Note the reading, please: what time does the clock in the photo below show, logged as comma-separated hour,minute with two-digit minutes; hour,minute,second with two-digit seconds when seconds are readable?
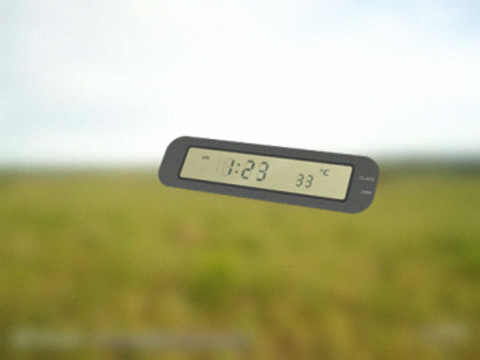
1,23
